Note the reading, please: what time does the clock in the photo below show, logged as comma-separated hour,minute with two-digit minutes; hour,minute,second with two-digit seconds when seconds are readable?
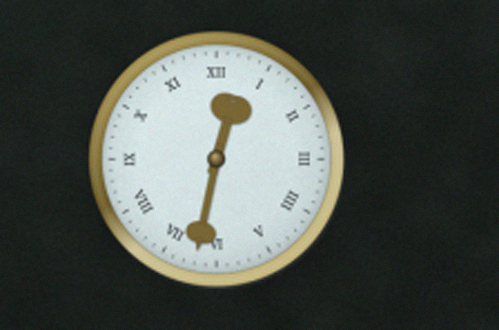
12,32
